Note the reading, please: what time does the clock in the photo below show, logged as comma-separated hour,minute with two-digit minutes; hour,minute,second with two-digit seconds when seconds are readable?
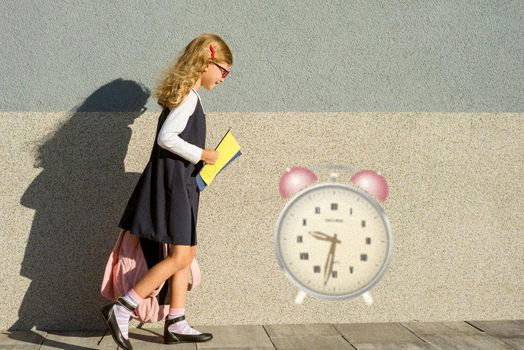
9,32
